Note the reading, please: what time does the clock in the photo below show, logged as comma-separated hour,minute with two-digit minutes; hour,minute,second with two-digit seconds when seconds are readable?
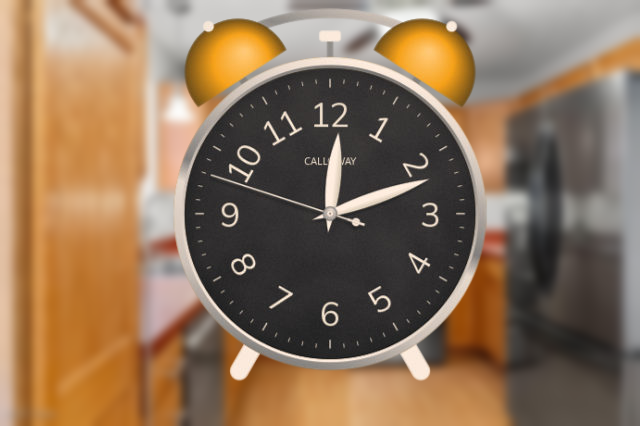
12,11,48
